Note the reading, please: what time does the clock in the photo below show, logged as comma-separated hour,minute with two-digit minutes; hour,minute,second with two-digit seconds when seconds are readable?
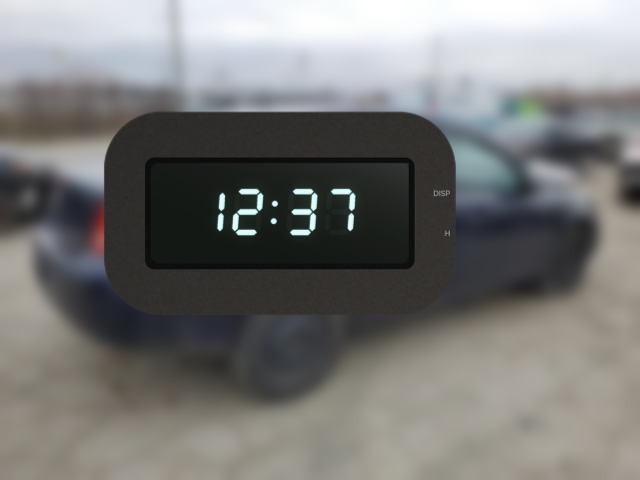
12,37
